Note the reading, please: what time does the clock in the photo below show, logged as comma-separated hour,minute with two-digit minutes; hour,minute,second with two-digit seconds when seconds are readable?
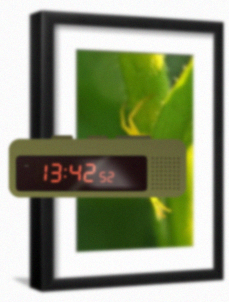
13,42
